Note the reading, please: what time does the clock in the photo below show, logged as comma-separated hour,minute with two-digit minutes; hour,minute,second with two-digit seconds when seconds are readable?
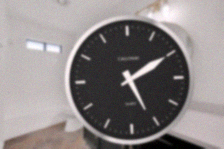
5,10
